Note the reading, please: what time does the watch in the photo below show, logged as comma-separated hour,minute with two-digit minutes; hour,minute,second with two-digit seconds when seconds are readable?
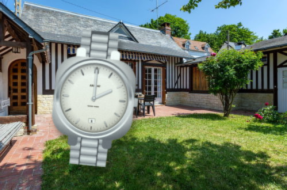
2,00
